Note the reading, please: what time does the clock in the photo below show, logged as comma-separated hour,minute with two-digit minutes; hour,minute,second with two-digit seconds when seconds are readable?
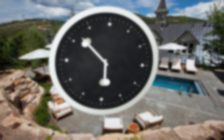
5,52
